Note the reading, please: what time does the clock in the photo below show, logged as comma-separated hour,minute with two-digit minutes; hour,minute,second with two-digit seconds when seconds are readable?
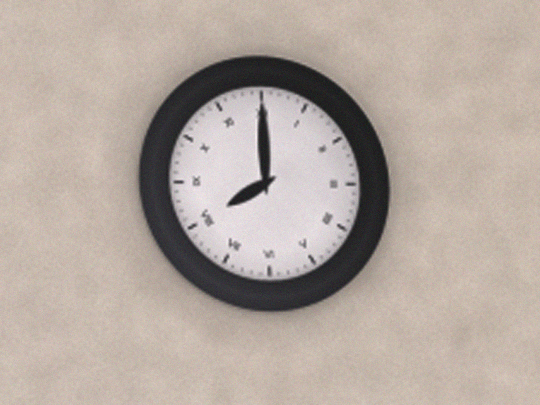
8,00
